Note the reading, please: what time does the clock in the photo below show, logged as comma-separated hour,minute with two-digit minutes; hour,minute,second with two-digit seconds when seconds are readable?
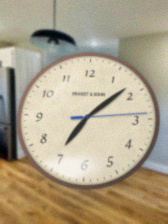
7,08,14
